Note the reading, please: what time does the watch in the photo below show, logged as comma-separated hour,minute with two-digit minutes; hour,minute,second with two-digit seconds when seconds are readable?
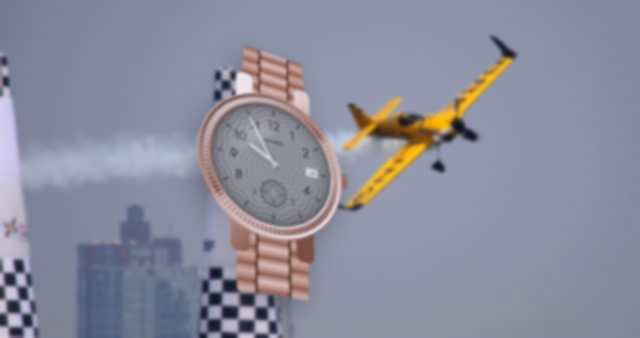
9,55
